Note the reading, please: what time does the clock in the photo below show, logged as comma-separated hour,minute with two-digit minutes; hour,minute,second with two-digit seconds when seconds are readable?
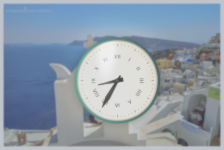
8,35
